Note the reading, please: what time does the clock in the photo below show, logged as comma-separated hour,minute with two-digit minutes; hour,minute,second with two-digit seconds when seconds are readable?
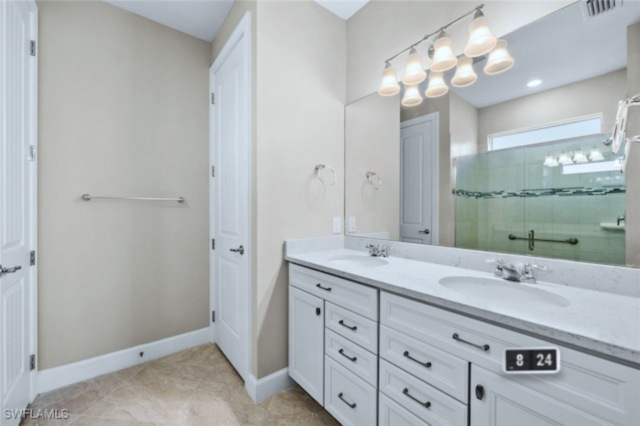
8,24
